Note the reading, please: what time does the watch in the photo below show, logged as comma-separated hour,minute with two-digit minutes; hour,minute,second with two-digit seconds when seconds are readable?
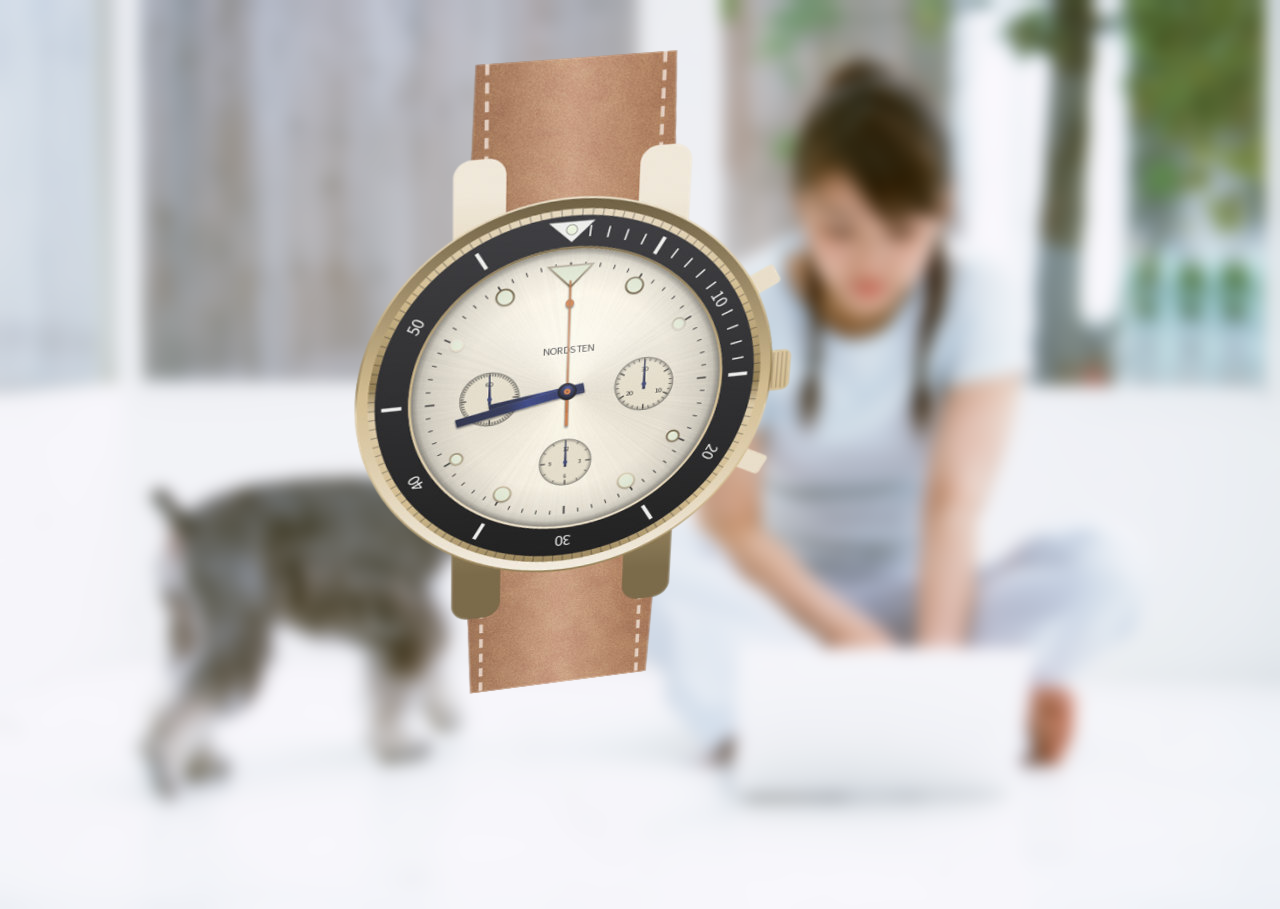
8,43
